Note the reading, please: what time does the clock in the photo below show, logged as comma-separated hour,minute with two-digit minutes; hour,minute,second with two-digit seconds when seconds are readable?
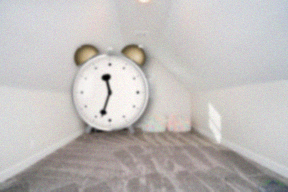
11,33
